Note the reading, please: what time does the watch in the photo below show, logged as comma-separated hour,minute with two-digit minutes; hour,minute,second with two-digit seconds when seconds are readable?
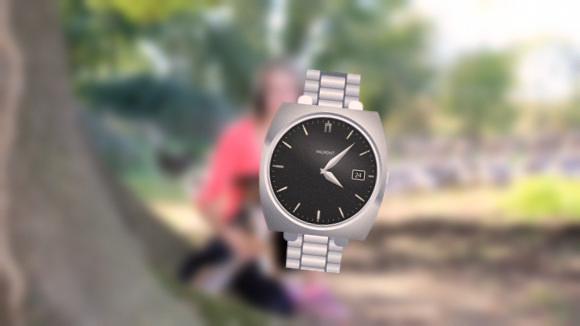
4,07
